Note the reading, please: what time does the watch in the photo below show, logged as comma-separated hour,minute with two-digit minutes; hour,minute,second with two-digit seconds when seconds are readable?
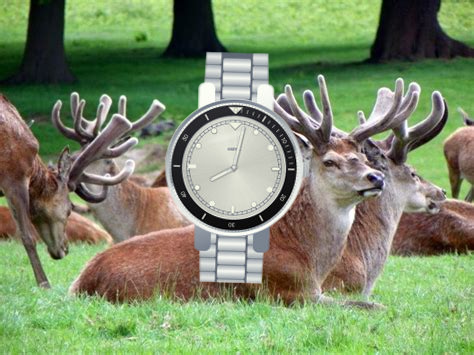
8,02
